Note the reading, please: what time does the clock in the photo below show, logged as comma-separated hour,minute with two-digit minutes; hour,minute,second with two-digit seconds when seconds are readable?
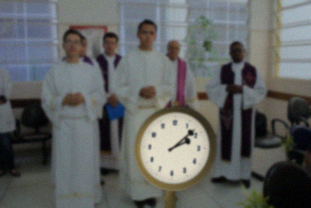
2,08
